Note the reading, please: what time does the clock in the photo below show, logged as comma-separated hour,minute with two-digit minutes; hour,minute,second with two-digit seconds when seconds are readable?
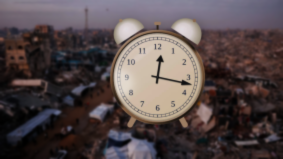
12,17
